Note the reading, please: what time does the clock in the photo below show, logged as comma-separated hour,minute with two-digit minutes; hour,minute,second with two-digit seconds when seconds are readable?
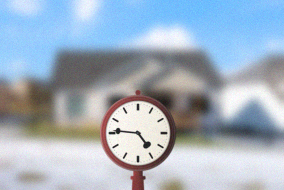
4,46
